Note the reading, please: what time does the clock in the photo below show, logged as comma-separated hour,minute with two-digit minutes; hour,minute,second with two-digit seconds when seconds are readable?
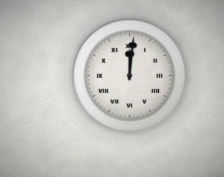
12,01
